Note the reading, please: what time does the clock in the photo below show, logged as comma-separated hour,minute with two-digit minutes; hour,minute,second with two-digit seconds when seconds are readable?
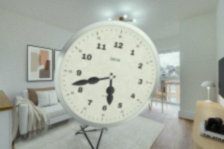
5,42
